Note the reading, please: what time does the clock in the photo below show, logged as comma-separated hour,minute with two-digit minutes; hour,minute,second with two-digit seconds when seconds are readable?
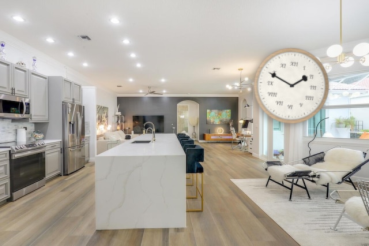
1,49
